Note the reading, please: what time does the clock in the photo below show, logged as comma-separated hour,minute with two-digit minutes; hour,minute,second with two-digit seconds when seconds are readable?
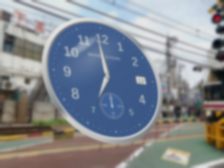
6,59
